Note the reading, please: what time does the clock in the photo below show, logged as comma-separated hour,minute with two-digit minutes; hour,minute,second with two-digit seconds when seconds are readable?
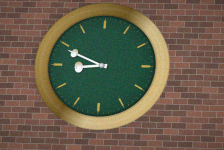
8,49
